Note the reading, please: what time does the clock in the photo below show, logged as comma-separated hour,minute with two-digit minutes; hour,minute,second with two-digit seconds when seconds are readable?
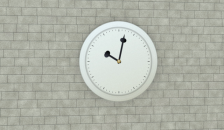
10,02
